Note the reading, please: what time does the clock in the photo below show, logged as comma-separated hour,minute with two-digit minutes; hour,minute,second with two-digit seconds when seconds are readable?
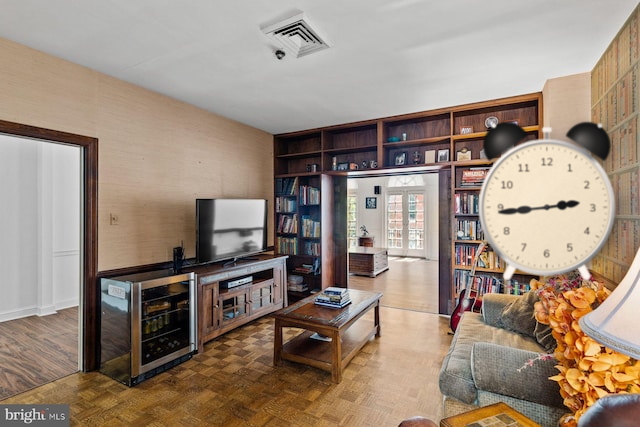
2,44
